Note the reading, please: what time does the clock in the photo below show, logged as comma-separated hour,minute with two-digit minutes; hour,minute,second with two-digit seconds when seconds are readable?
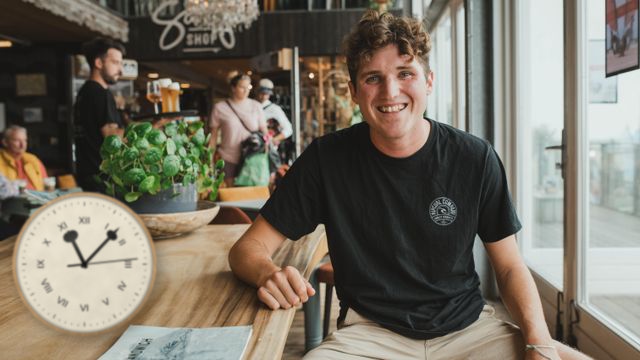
11,07,14
